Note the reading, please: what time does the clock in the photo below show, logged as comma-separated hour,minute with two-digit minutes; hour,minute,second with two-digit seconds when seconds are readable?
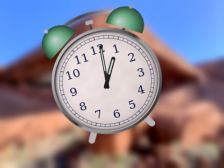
1,01
